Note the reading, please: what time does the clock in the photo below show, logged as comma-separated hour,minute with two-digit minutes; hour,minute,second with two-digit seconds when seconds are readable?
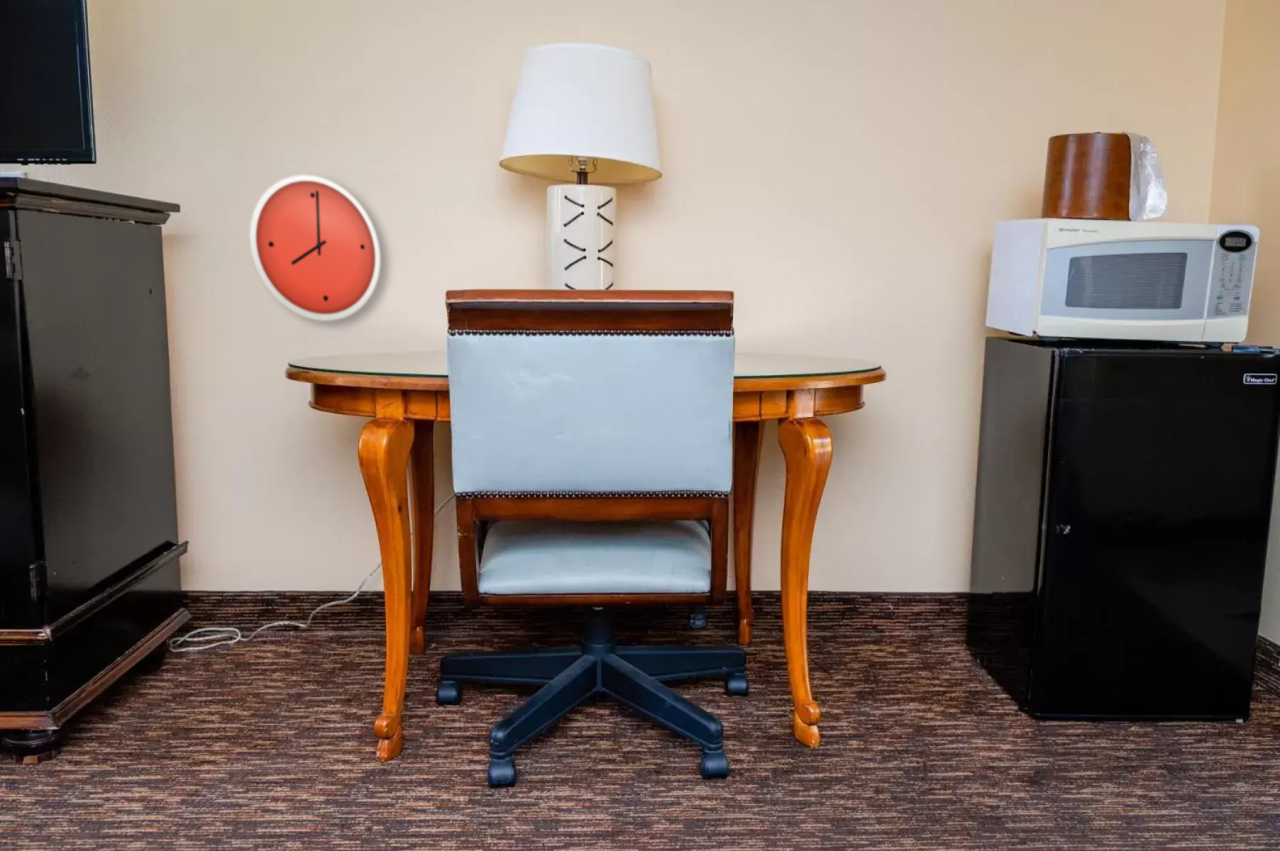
8,01
